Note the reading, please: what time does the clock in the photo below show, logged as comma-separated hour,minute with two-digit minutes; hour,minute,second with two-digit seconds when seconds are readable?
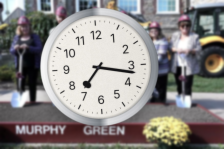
7,17
